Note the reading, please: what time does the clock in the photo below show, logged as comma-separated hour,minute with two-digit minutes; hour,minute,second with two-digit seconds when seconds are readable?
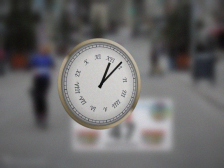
12,04
